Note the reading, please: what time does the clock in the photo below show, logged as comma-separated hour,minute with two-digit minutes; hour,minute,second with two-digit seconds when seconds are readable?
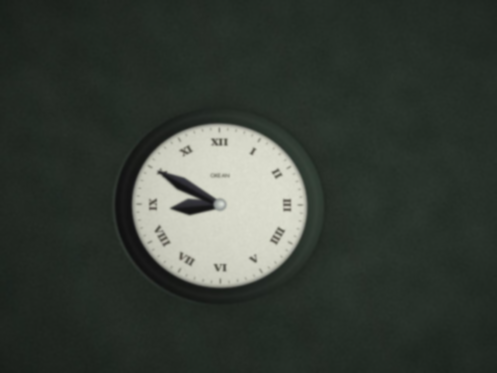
8,50
